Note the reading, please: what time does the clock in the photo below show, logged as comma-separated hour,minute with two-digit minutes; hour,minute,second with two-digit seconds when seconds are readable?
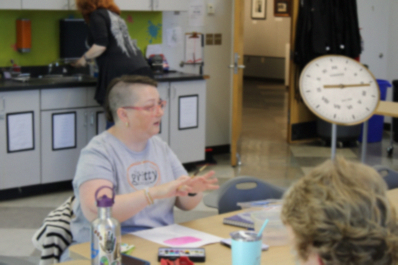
9,16
